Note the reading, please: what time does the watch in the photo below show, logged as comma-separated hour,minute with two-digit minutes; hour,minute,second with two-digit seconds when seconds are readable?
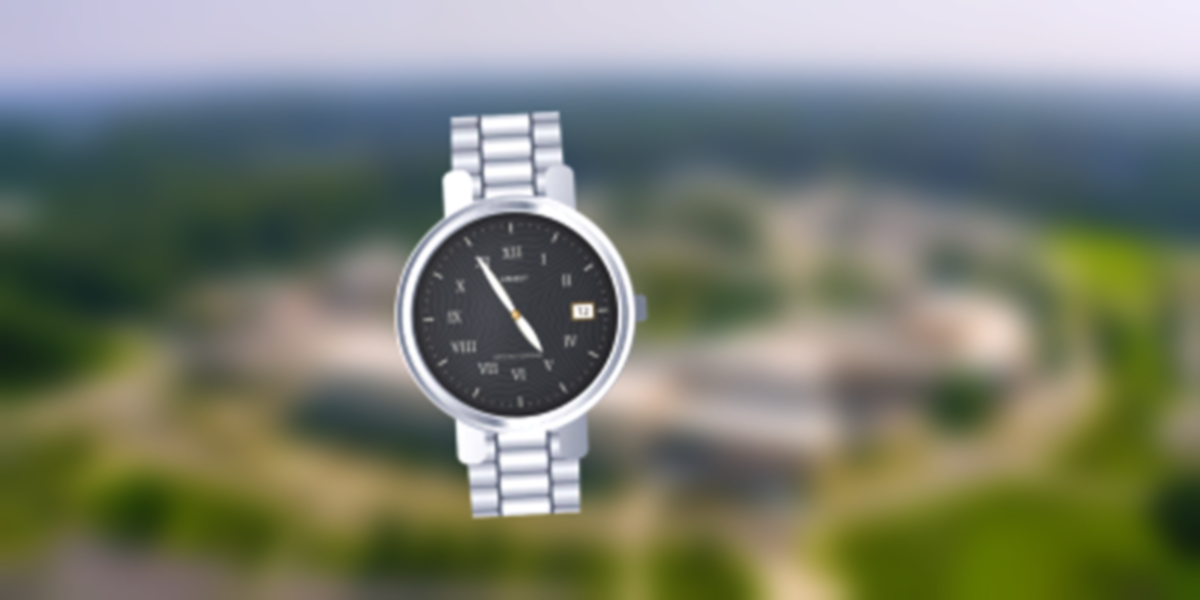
4,55
